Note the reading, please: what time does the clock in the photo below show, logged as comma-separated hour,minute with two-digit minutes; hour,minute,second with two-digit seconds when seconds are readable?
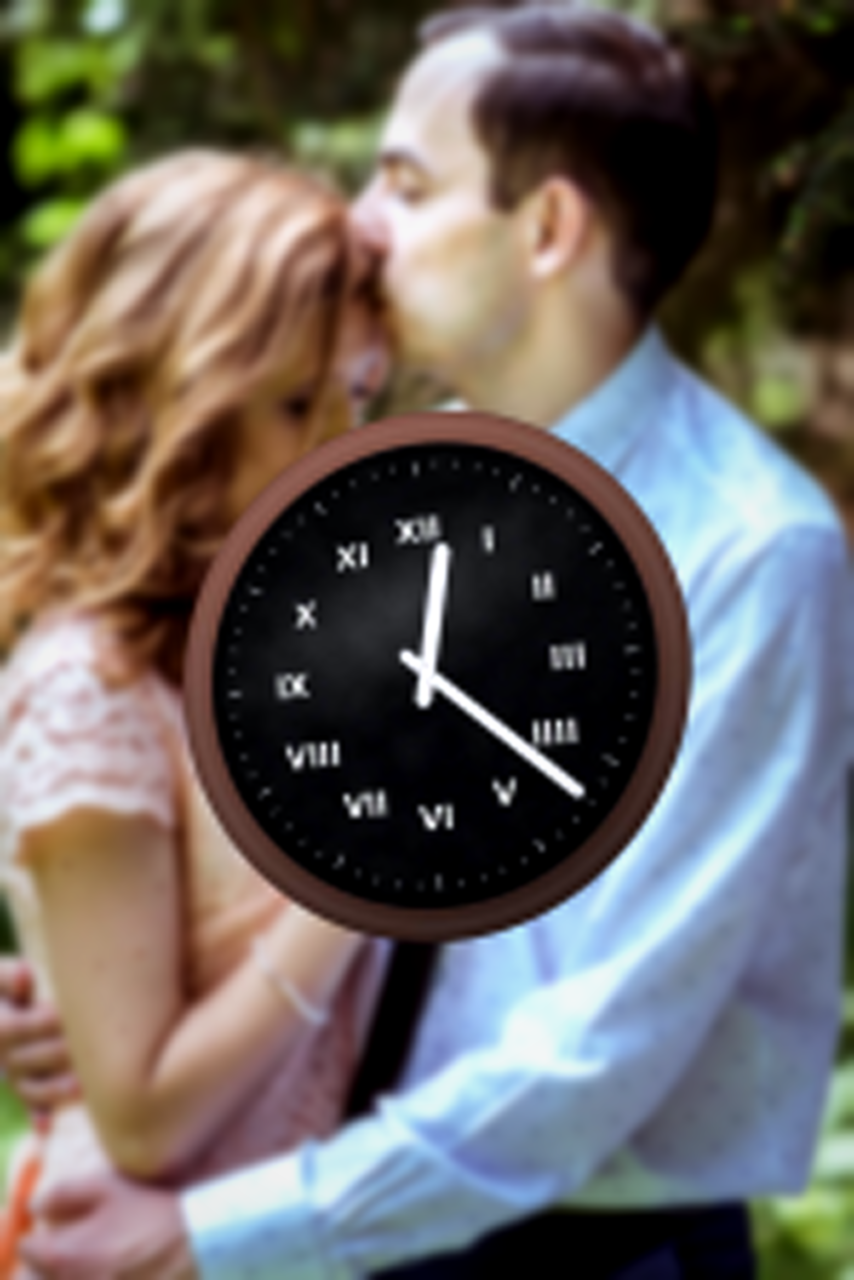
12,22
